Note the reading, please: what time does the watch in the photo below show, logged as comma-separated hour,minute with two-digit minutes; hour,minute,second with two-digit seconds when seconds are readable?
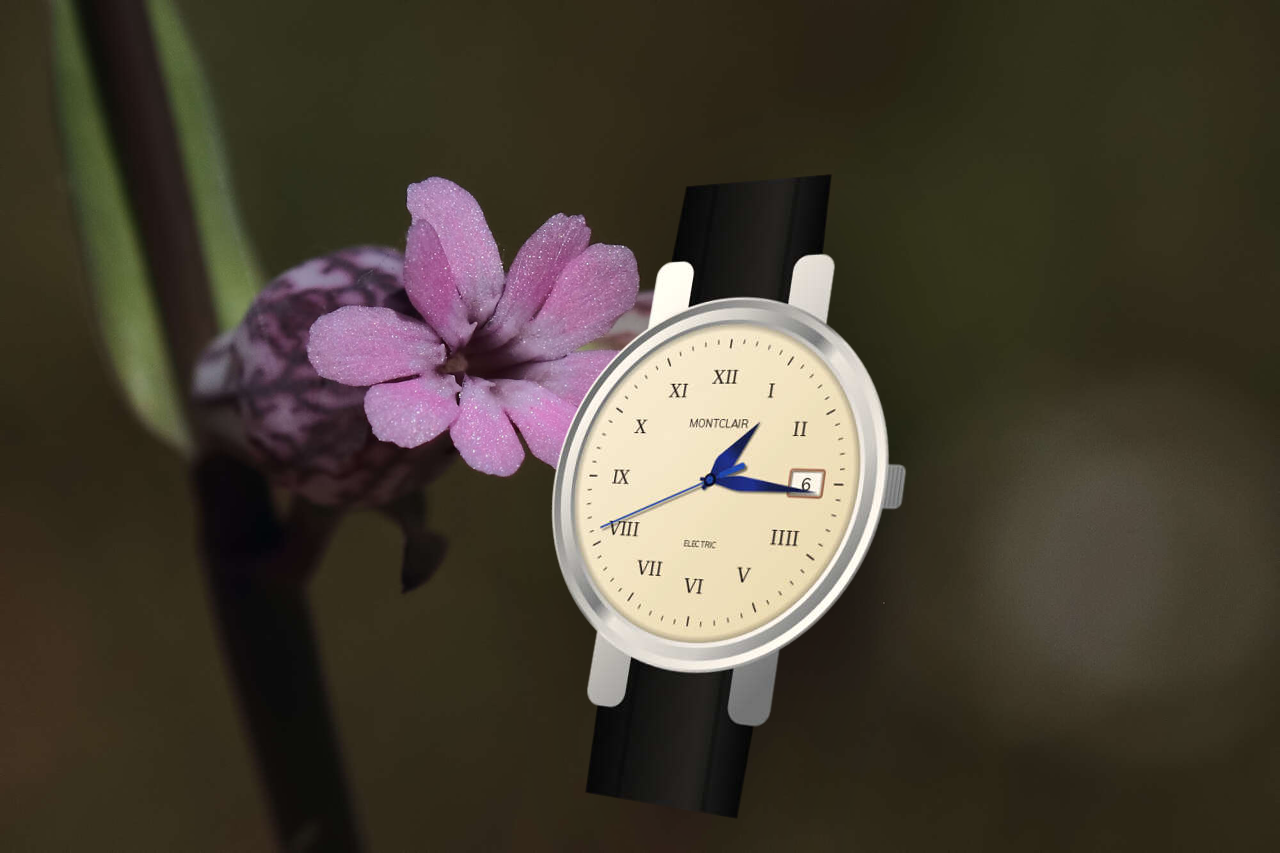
1,15,41
